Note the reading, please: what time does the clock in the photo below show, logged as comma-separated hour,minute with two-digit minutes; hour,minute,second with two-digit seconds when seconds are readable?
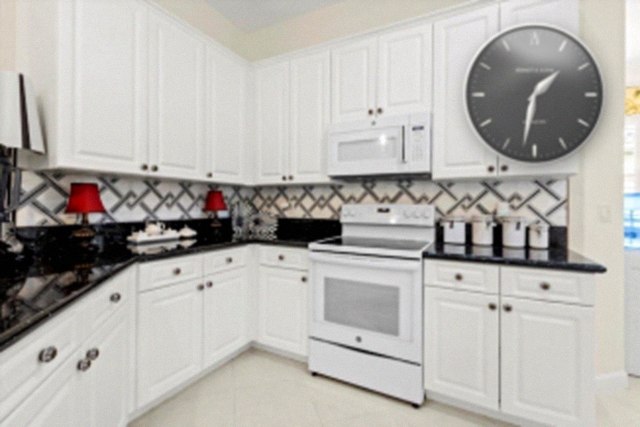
1,32
